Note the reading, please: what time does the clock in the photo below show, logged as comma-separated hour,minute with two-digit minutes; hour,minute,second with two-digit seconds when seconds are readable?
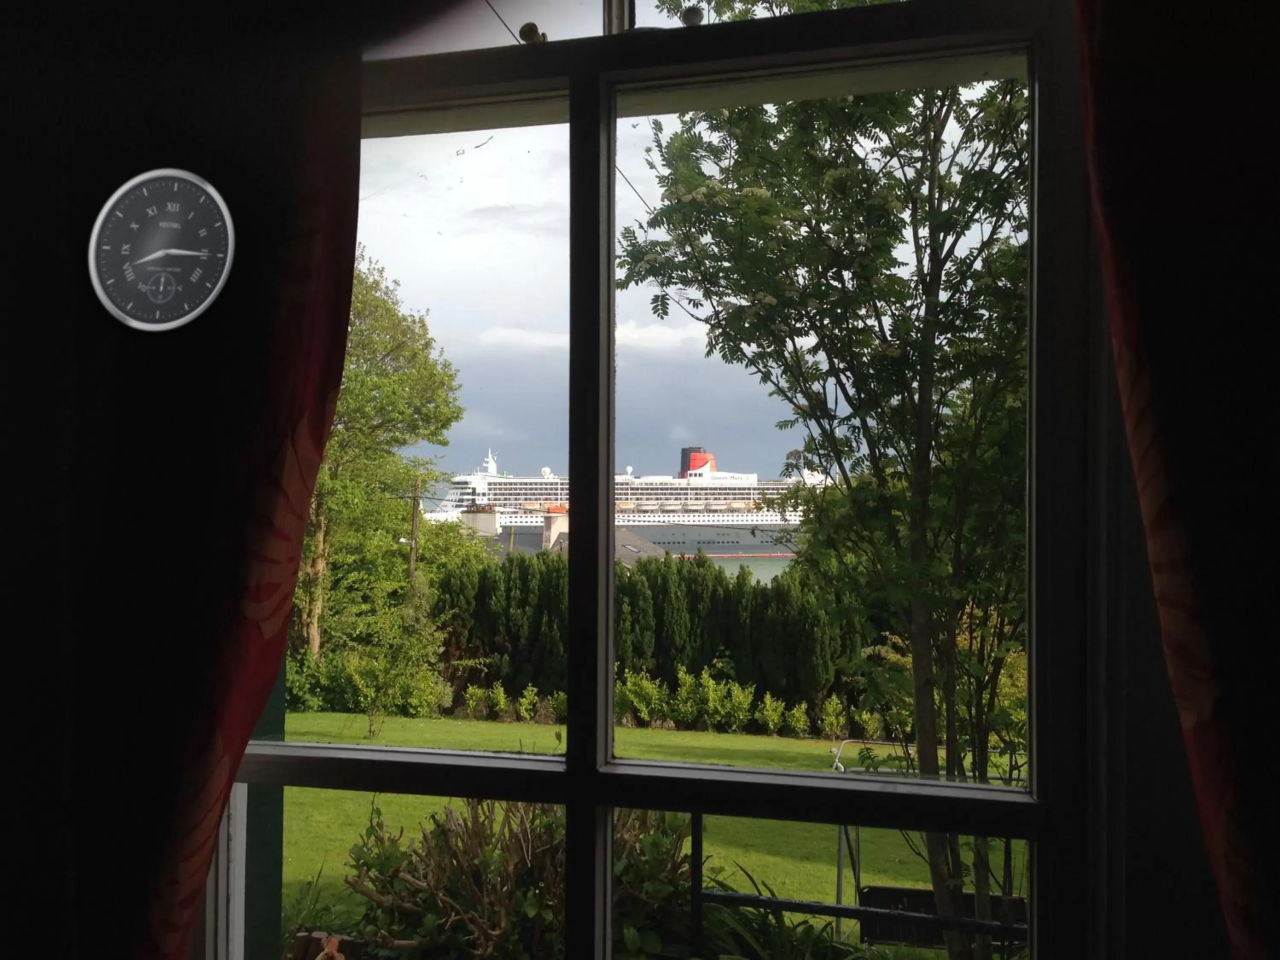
8,15
